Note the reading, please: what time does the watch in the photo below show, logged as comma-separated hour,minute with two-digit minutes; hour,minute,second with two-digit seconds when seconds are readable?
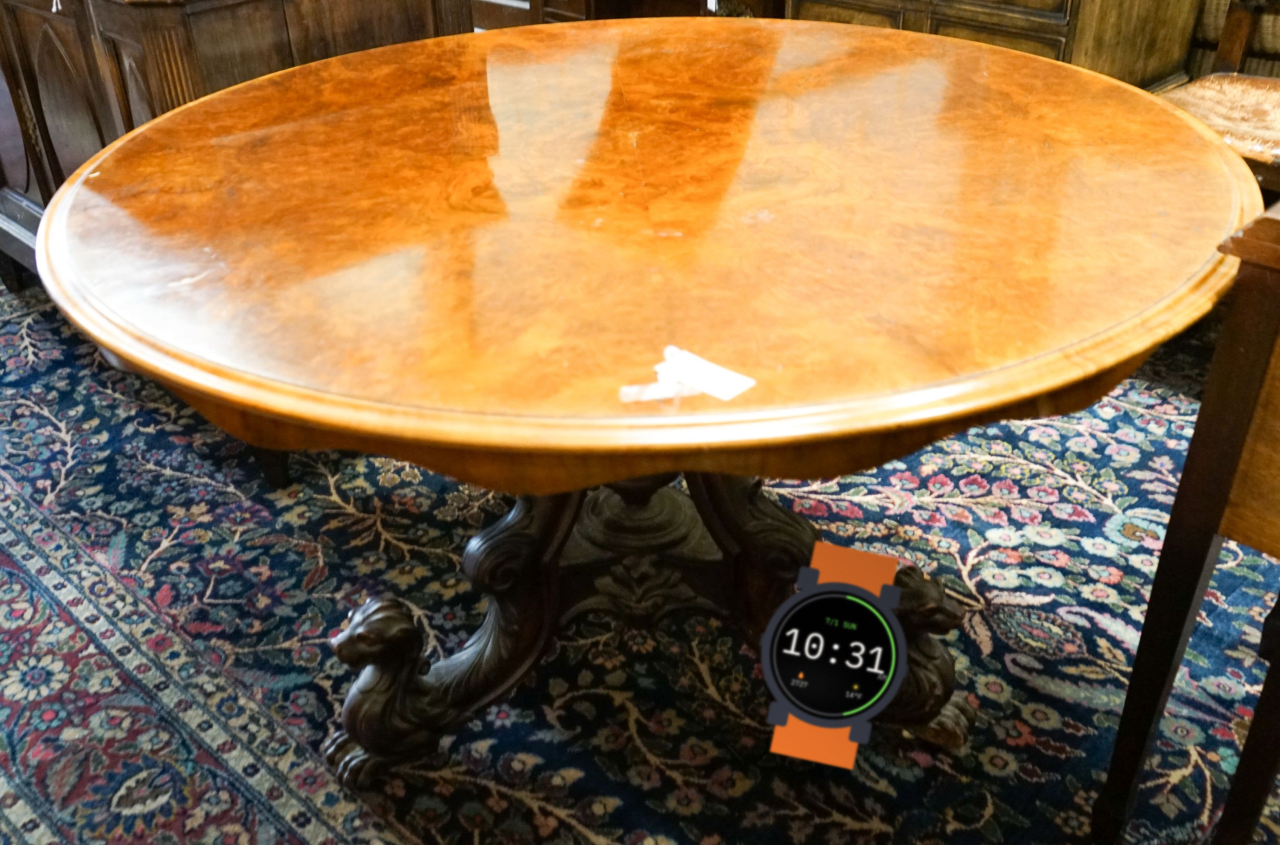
10,31
